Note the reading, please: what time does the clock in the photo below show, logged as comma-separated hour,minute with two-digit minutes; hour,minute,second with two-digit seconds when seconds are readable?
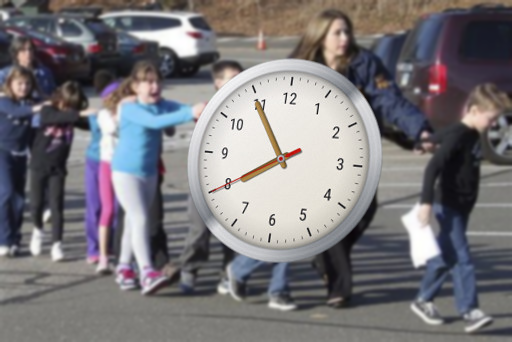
7,54,40
